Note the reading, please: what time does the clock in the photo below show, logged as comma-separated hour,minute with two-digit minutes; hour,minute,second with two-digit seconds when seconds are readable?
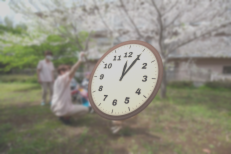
12,05
